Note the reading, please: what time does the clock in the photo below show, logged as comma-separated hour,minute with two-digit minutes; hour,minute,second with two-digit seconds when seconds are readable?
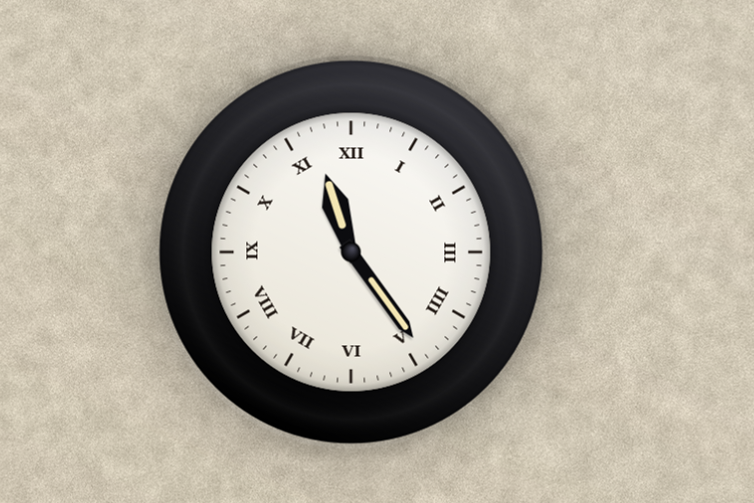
11,24
